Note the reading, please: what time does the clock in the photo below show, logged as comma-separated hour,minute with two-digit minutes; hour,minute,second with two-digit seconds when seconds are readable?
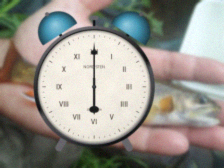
6,00
